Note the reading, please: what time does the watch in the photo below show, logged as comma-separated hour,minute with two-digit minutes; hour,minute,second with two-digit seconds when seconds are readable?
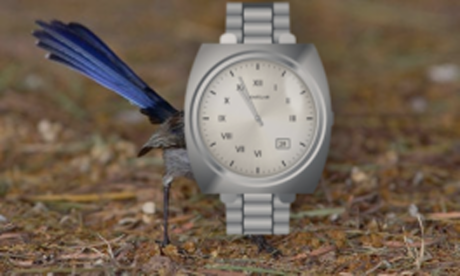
10,56
